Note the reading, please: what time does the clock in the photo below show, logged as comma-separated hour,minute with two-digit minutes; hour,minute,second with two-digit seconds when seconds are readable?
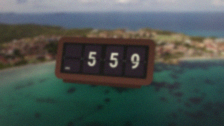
5,59
